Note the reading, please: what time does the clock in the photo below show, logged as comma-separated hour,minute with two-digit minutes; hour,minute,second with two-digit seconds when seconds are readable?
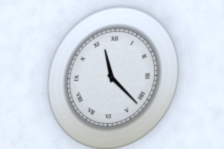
11,22
